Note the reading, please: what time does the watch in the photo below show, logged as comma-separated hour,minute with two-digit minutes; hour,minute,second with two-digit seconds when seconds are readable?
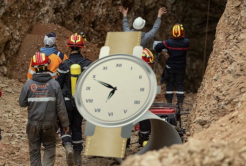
6,49
